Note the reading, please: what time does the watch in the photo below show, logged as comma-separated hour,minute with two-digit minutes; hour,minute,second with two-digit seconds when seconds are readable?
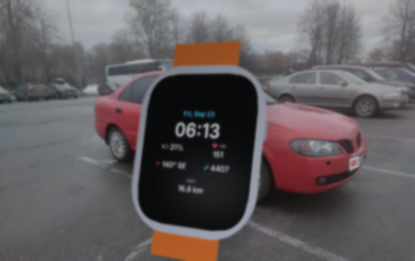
6,13
